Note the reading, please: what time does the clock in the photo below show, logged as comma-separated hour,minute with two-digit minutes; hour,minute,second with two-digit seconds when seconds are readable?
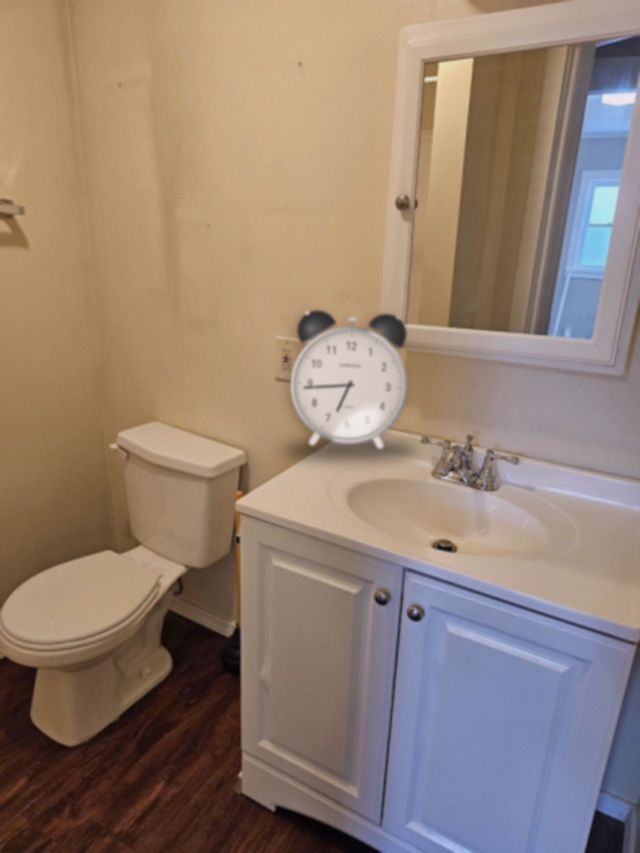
6,44
